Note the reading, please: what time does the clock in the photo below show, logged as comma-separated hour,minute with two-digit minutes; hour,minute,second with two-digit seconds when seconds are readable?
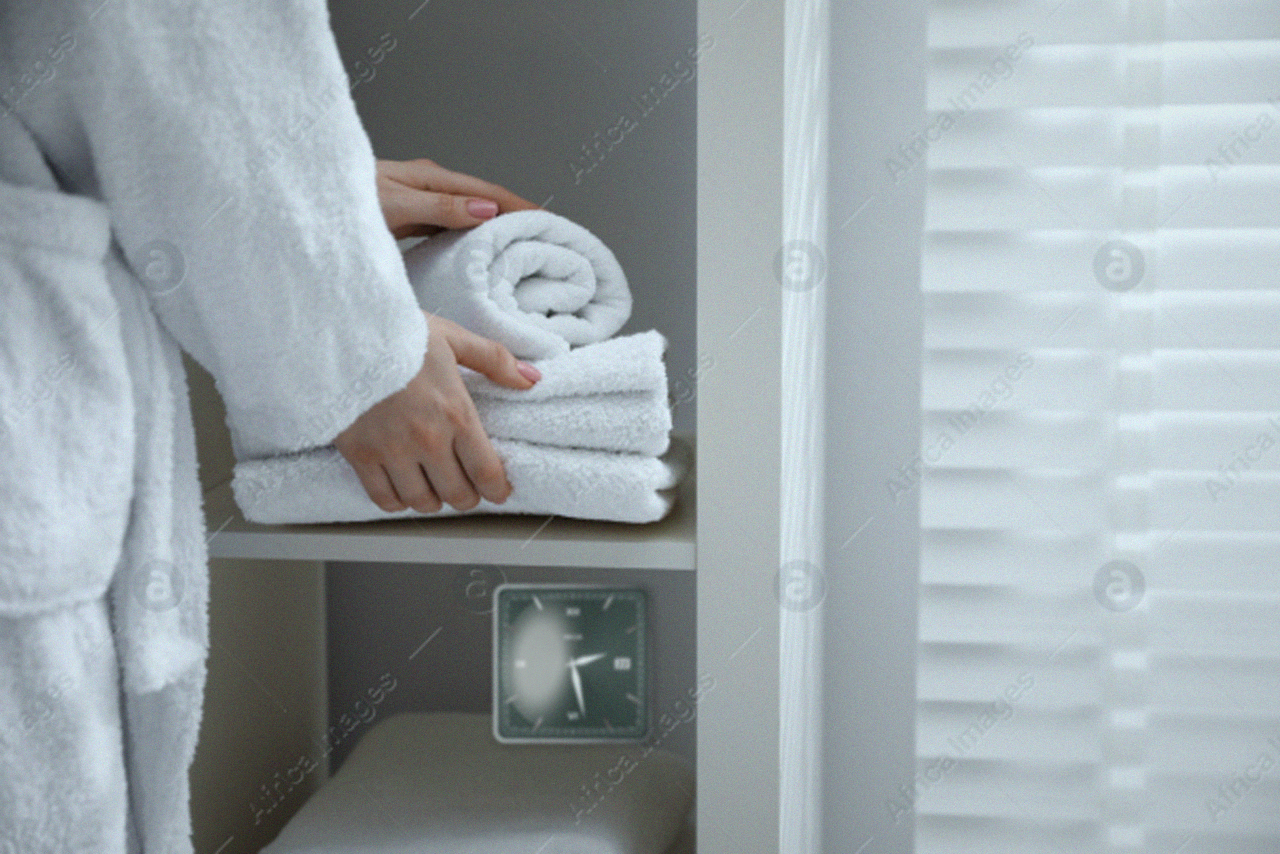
2,28
